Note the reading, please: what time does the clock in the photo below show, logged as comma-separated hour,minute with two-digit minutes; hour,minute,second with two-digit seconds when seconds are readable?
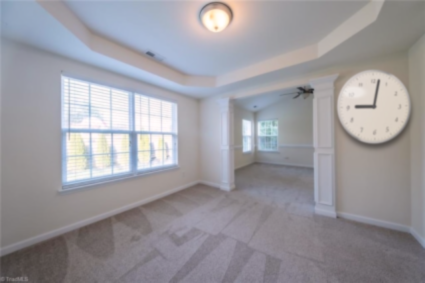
9,02
